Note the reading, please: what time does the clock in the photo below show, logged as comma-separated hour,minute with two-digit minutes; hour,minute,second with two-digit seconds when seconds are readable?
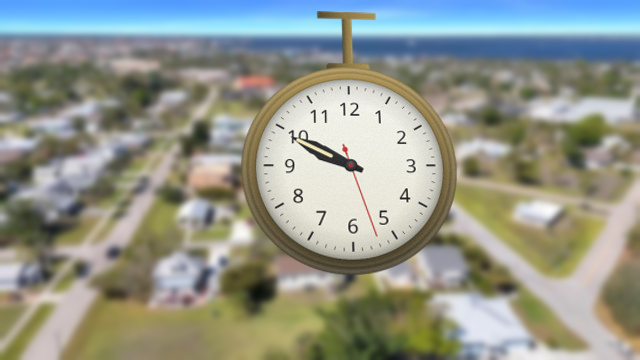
9,49,27
